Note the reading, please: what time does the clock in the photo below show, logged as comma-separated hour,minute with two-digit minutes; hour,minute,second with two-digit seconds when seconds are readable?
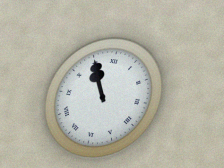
10,55
